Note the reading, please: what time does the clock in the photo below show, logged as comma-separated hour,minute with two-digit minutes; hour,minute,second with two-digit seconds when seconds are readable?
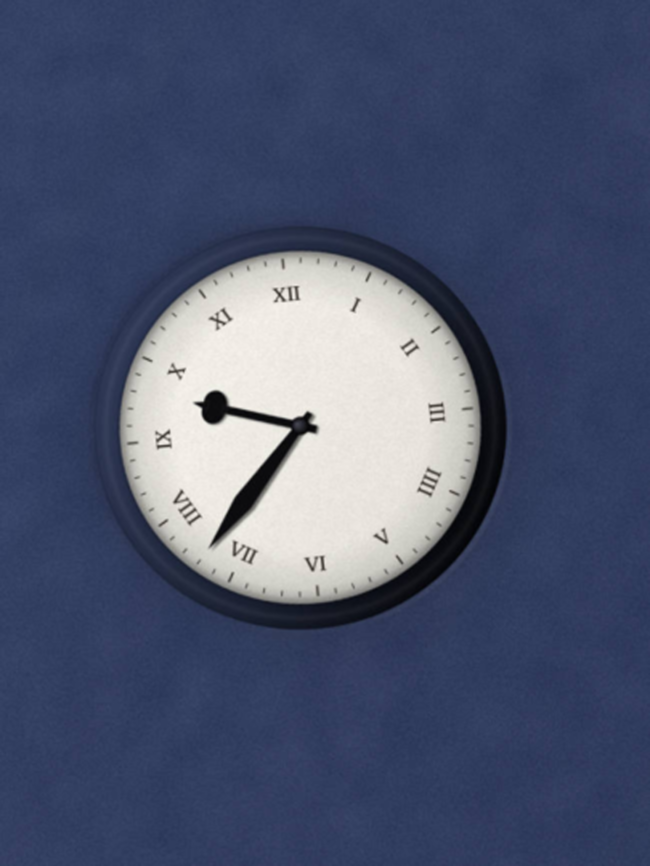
9,37
